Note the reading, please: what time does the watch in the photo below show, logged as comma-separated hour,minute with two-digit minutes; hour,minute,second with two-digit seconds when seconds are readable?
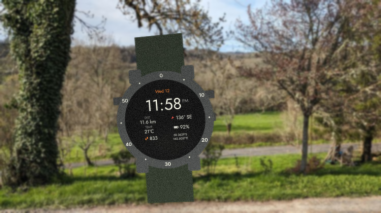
11,58
